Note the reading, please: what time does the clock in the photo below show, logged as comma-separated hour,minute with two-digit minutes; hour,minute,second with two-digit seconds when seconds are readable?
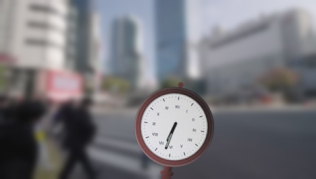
6,32
